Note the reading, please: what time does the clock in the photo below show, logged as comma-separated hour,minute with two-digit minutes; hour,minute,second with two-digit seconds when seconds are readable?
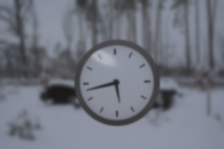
5,43
